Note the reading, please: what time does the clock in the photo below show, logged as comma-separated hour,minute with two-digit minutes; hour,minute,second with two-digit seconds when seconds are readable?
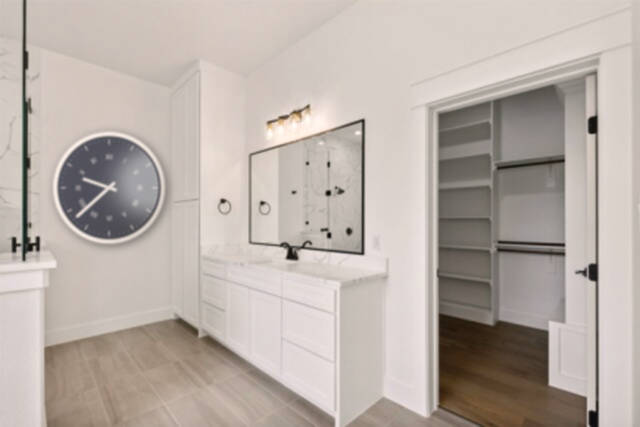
9,38
